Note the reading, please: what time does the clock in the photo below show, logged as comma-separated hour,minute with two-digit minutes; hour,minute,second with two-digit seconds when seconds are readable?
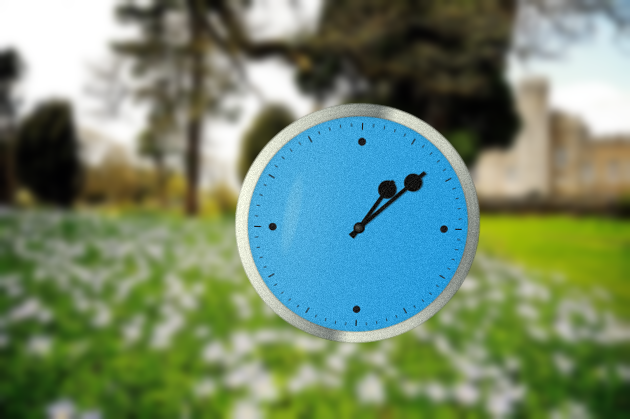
1,08
